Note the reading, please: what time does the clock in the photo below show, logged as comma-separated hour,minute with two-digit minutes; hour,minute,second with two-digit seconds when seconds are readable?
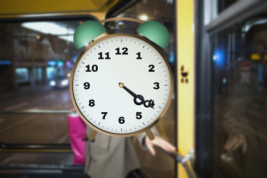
4,21
